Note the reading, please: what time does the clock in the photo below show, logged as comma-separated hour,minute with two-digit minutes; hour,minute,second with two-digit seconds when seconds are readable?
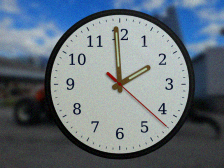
1,59,22
